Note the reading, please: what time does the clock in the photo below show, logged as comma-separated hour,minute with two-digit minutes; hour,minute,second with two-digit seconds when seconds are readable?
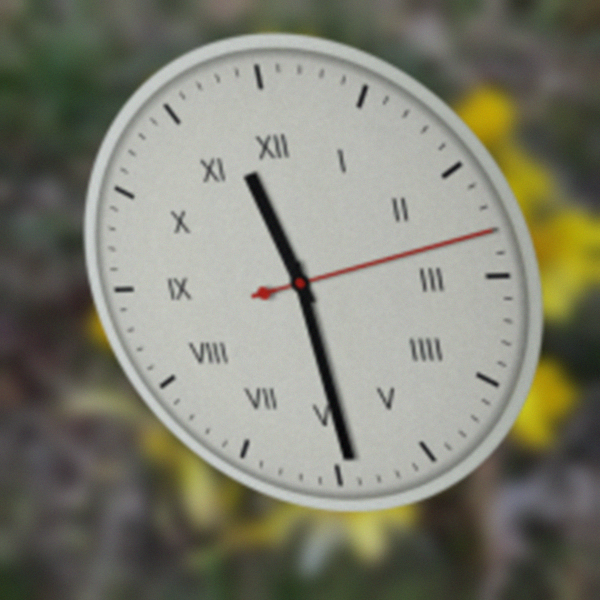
11,29,13
